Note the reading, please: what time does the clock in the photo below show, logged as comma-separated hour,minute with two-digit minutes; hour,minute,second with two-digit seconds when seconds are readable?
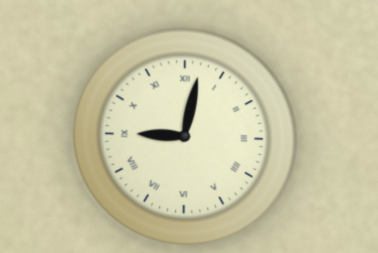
9,02
